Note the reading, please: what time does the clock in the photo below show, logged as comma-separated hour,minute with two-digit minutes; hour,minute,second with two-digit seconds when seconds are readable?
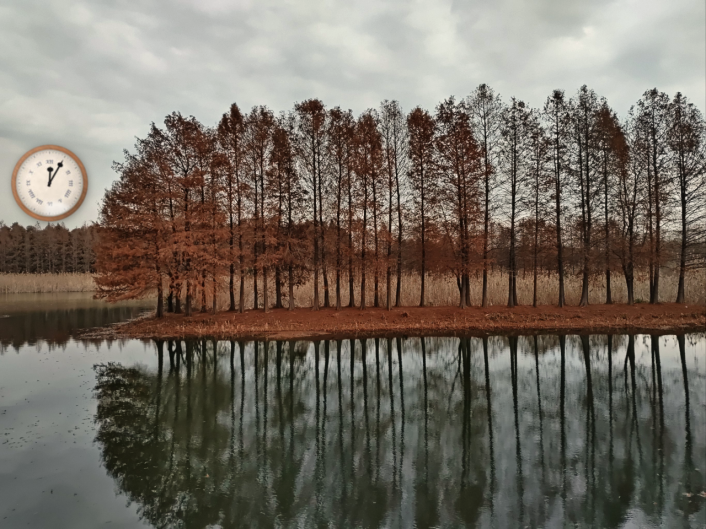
12,05
